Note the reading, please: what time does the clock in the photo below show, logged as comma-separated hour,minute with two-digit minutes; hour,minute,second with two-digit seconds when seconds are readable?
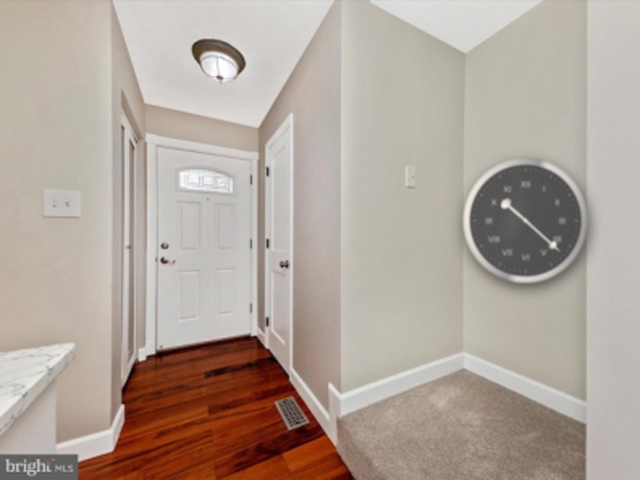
10,22
